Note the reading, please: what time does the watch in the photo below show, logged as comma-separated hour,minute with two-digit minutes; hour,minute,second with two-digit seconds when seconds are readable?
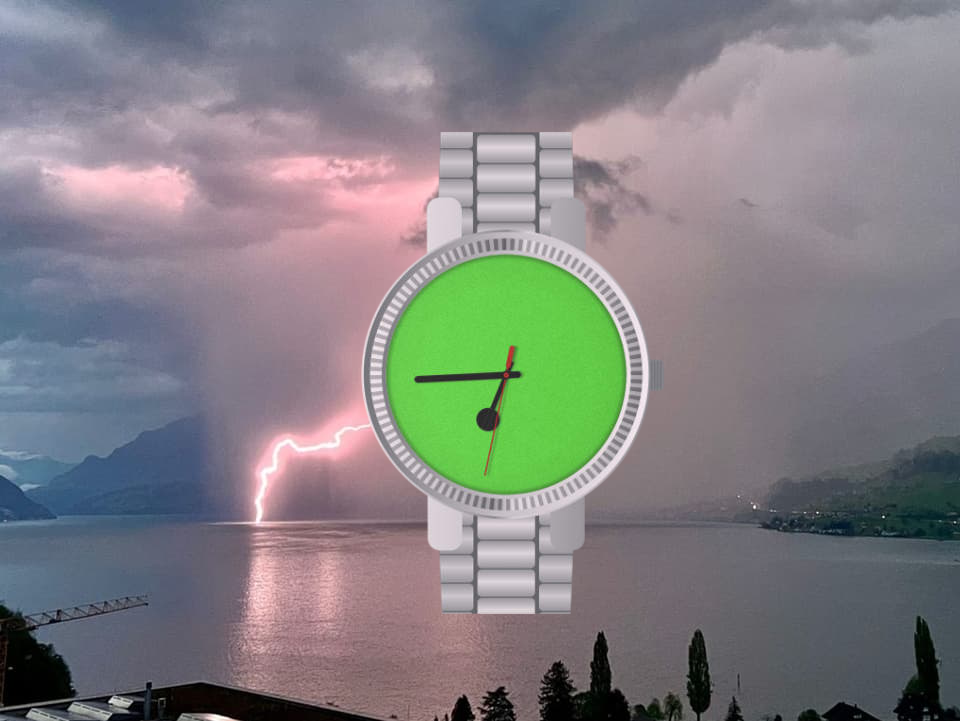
6,44,32
